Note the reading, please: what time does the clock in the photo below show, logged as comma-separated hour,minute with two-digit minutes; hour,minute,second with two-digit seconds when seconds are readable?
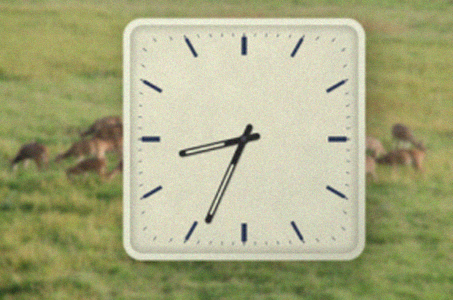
8,34
